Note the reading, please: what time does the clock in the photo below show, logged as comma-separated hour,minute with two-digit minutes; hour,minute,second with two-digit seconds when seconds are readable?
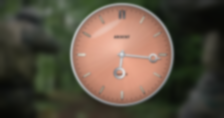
6,16
